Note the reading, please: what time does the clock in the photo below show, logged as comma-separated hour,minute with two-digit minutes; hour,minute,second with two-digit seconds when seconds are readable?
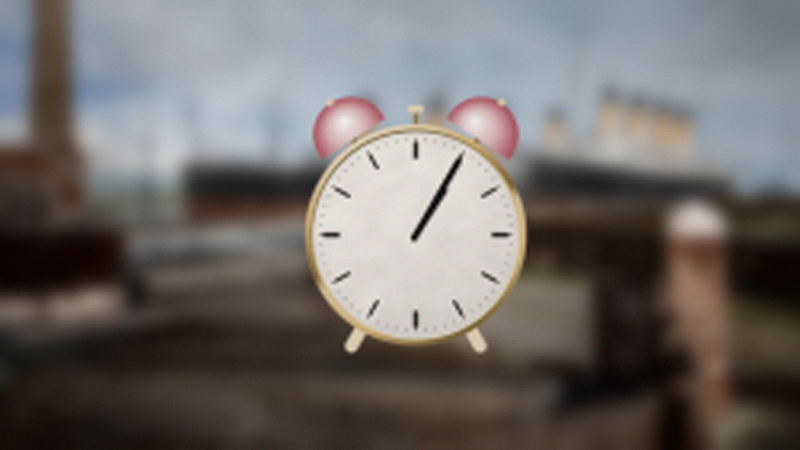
1,05
